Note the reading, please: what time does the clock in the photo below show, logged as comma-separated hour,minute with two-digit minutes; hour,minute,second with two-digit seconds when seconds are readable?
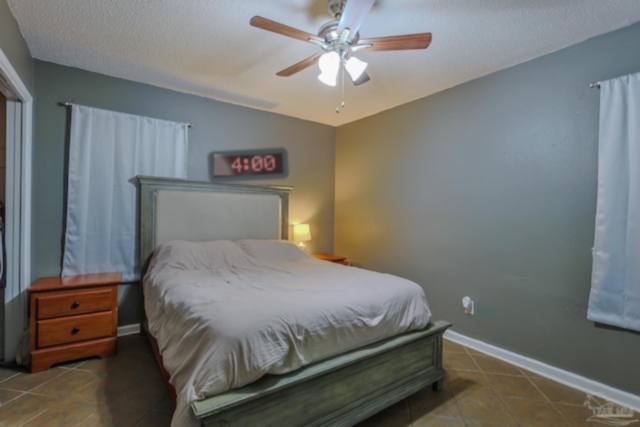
4,00
